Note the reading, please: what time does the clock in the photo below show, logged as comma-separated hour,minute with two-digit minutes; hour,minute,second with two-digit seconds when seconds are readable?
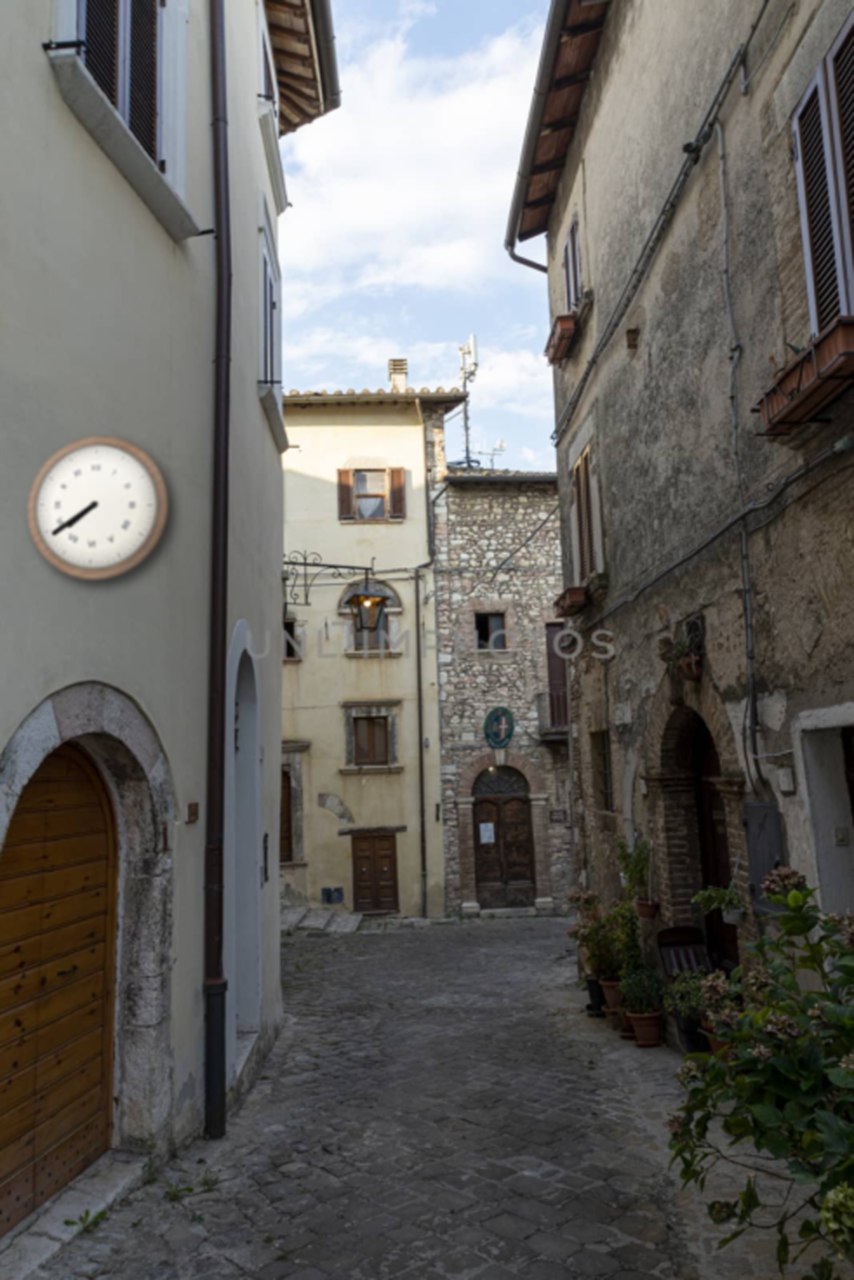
7,39
